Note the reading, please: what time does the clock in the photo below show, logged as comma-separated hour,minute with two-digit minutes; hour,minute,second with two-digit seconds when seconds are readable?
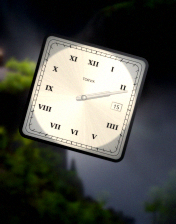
2,11
